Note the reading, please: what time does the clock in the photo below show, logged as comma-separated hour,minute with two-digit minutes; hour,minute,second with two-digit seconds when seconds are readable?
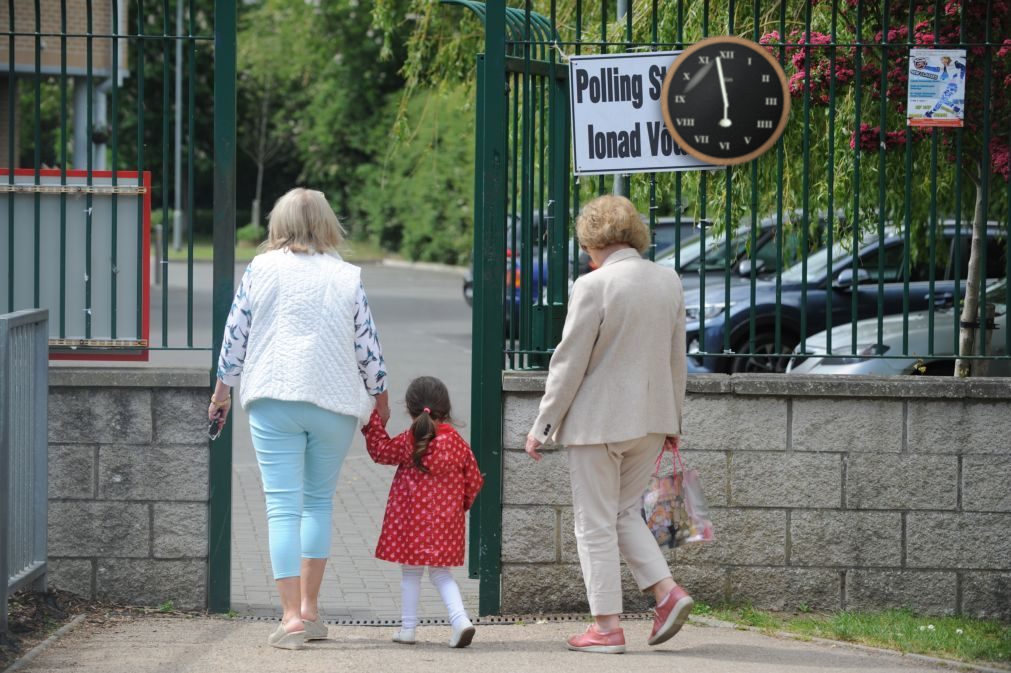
5,58
